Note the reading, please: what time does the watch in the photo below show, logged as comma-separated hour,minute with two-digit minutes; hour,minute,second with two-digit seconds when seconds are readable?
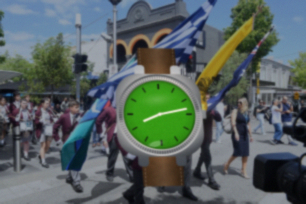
8,13
